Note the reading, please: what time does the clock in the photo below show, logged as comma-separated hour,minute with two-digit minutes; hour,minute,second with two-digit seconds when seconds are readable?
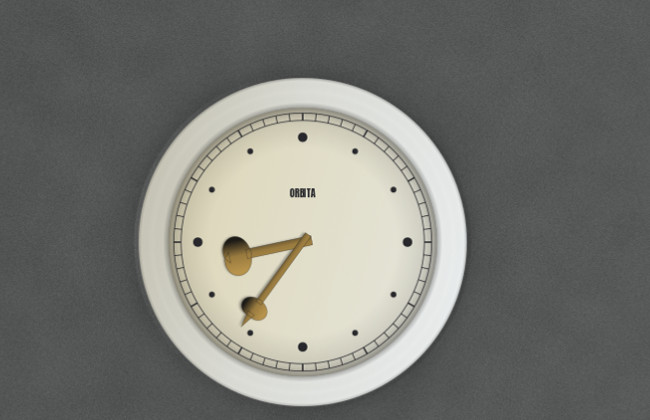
8,36
